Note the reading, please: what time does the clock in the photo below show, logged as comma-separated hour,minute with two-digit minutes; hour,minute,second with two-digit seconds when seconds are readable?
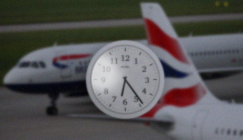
6,24
